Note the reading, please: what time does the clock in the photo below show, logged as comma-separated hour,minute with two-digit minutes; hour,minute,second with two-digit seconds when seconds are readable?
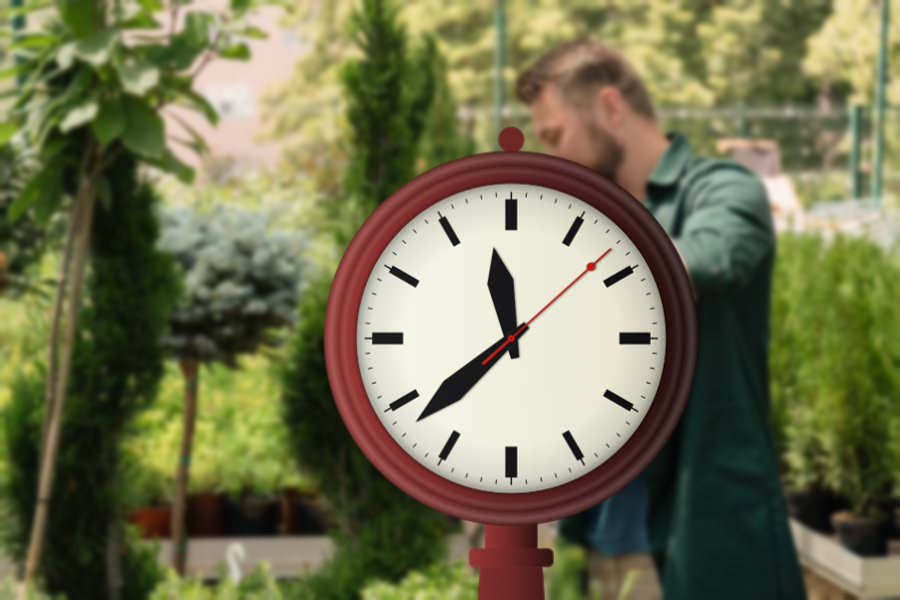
11,38,08
